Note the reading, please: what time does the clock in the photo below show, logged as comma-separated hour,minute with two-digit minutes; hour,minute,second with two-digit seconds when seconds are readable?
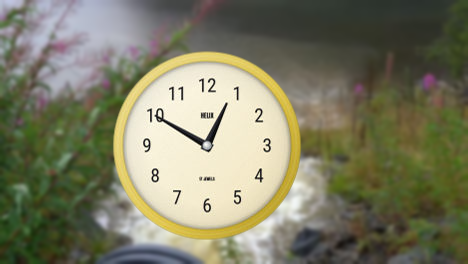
12,50
